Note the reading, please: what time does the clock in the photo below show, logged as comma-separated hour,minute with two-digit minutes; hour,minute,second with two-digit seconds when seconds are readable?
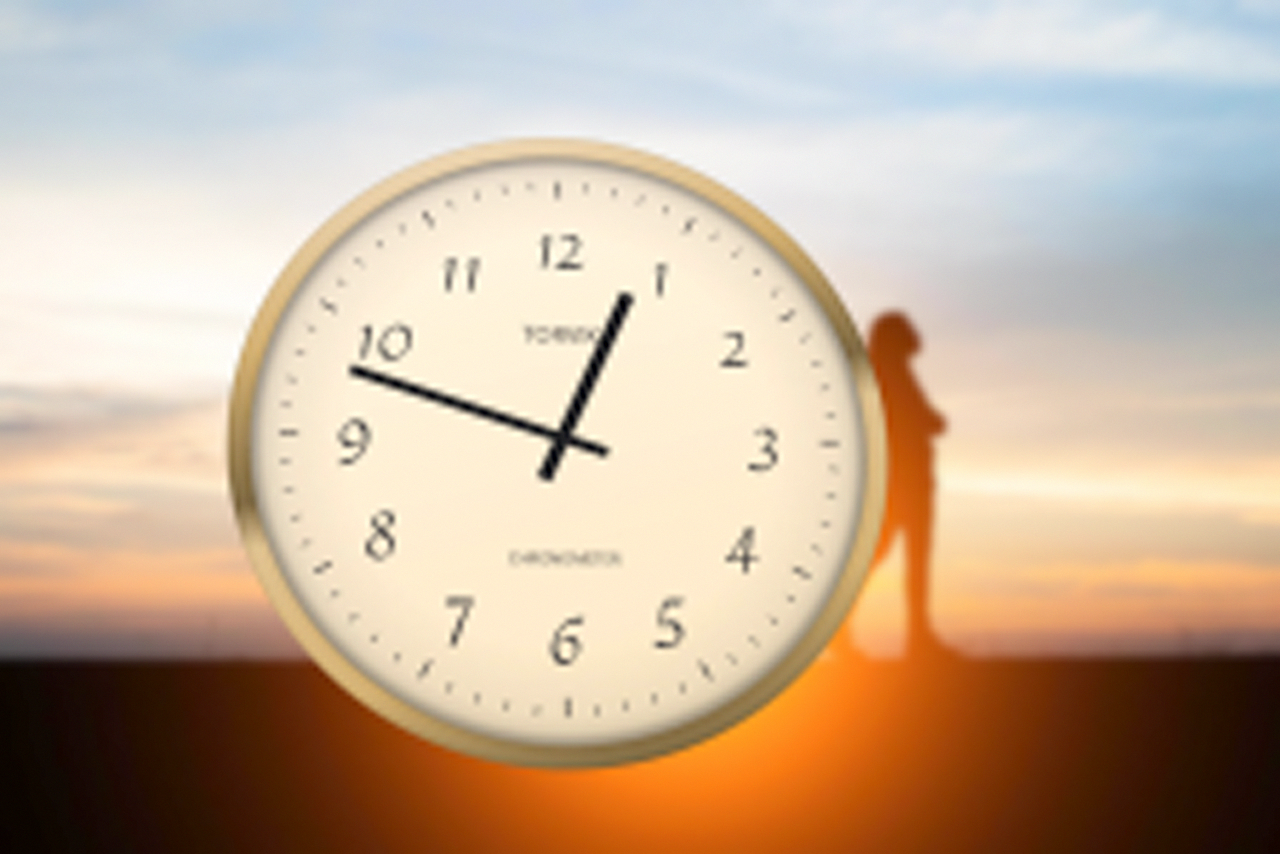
12,48
